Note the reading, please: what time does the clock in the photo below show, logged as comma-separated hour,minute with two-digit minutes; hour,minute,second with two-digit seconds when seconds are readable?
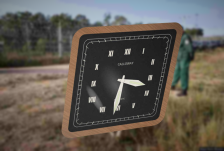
3,31
